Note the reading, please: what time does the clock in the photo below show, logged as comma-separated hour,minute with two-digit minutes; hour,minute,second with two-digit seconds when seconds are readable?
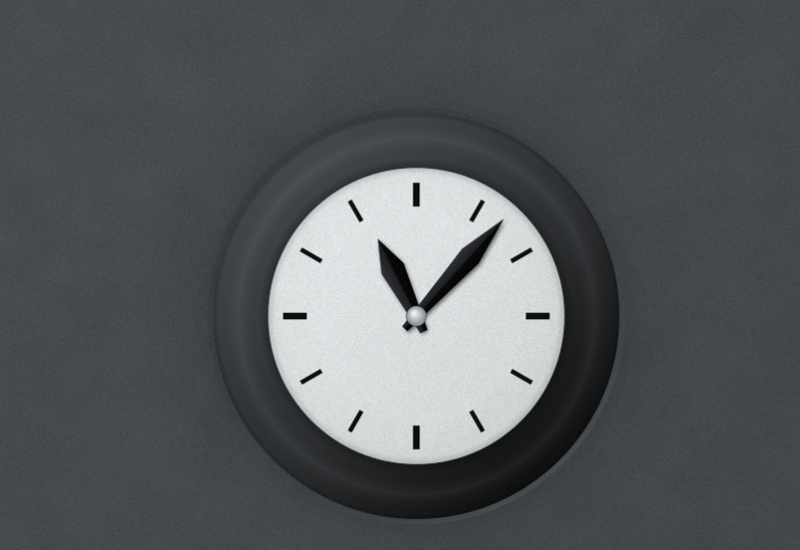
11,07
